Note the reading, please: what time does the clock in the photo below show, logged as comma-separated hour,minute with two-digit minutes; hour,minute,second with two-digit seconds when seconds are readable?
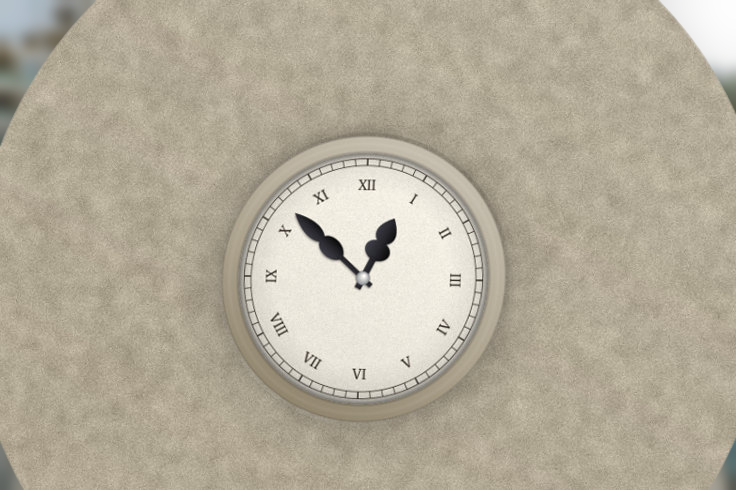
12,52
